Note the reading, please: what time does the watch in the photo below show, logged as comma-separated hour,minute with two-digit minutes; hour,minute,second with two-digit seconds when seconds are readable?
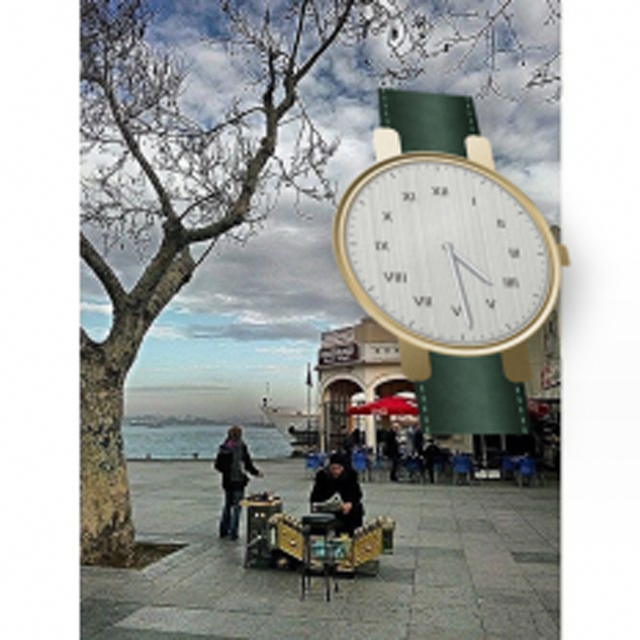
4,29
